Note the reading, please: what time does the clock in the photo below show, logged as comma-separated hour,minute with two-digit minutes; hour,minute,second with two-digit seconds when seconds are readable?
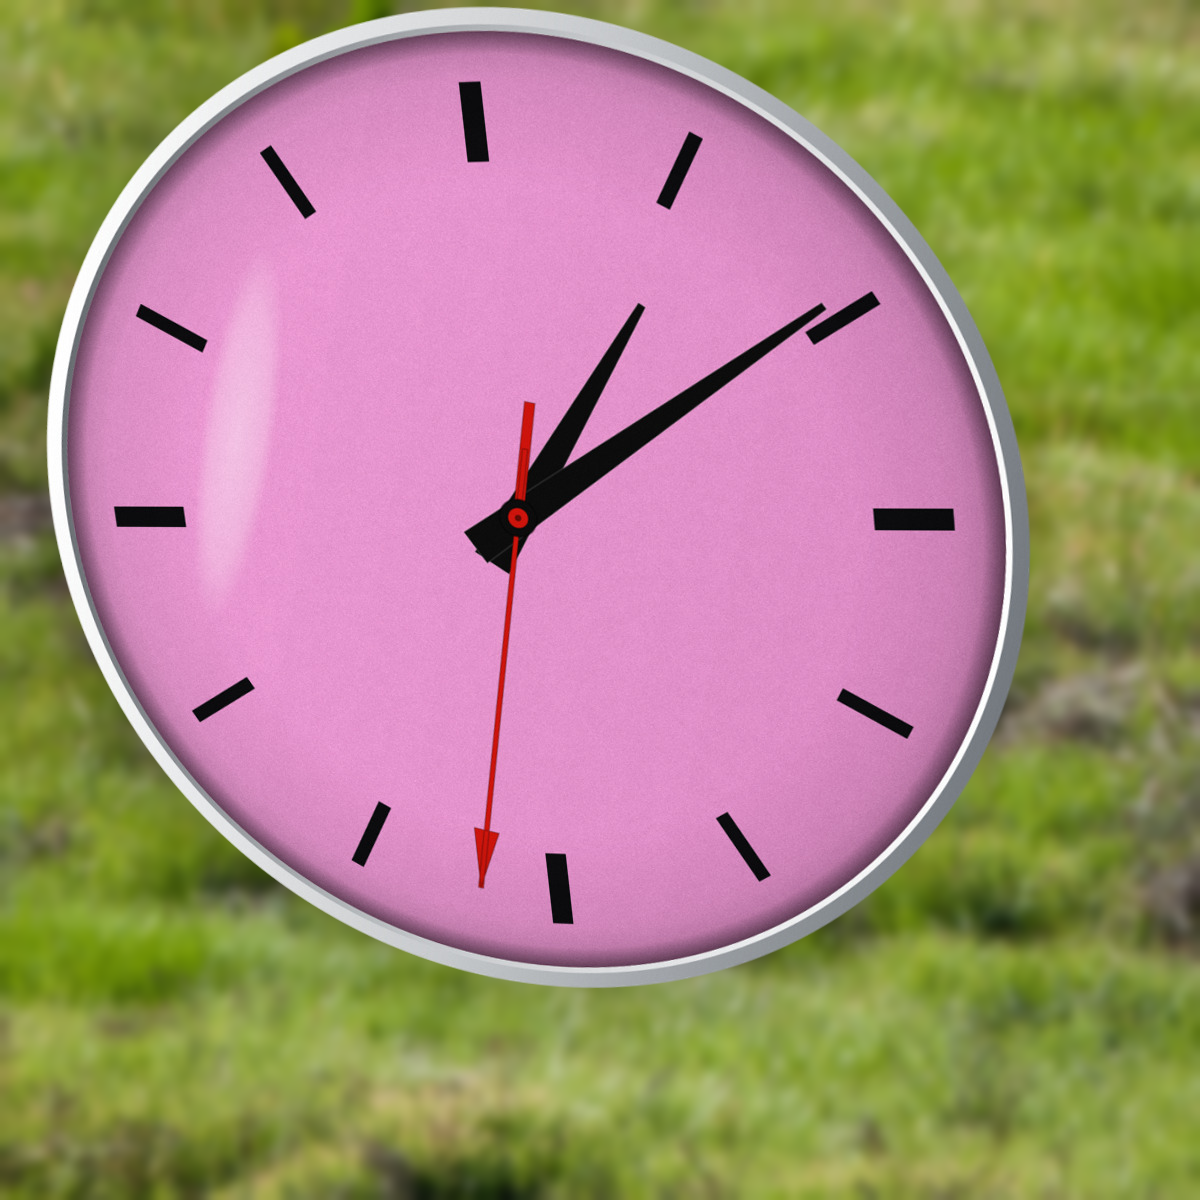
1,09,32
